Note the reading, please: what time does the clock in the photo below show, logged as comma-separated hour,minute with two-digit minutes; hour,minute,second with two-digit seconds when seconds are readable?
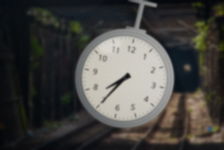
7,35
